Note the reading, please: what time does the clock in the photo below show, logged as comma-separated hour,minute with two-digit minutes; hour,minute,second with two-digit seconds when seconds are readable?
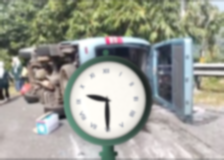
9,30
